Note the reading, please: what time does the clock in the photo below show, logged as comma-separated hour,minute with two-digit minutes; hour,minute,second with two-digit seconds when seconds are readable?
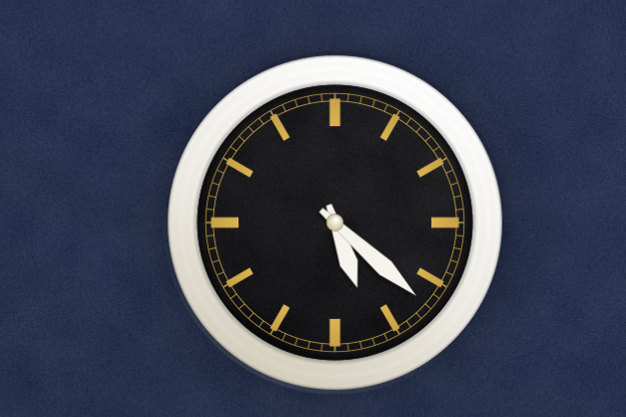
5,22
